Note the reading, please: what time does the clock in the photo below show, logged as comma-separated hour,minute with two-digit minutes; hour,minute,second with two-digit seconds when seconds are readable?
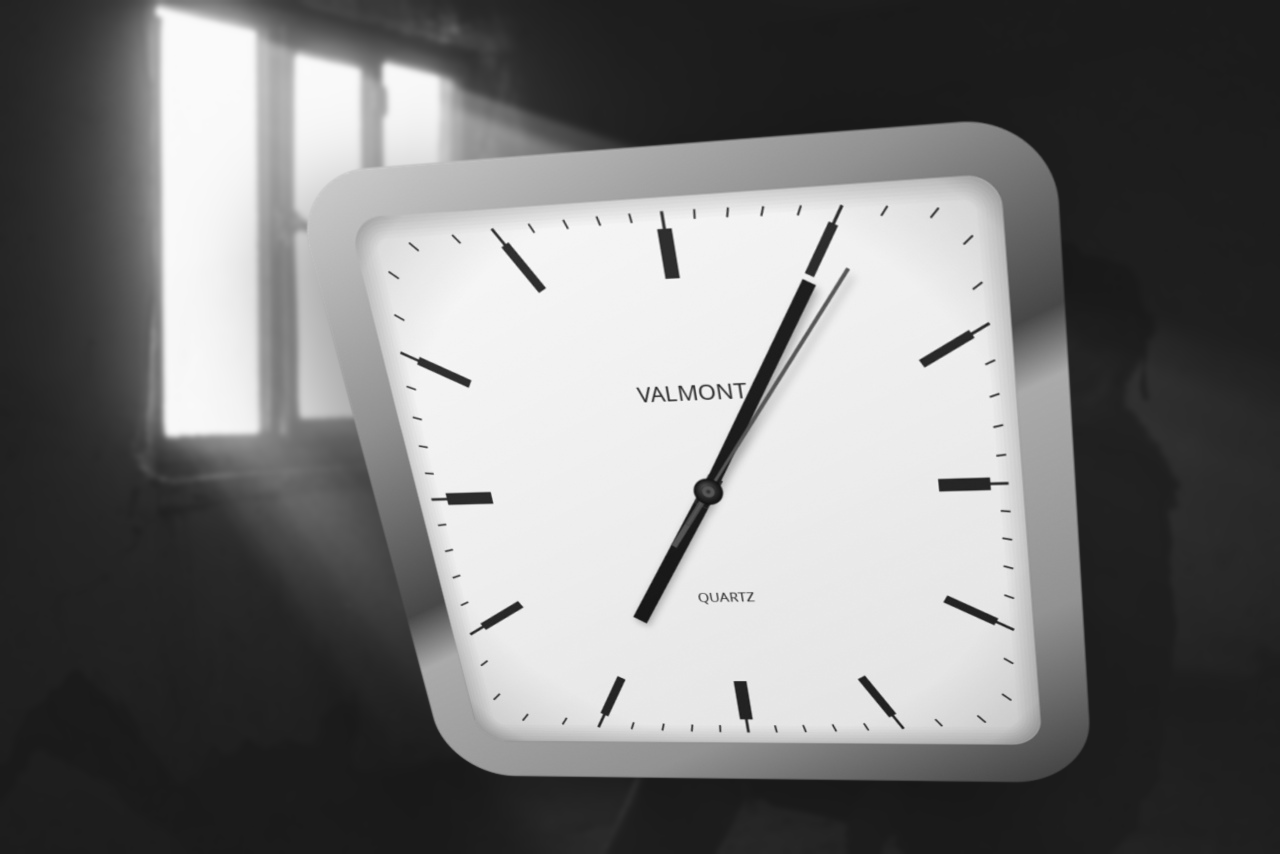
7,05,06
